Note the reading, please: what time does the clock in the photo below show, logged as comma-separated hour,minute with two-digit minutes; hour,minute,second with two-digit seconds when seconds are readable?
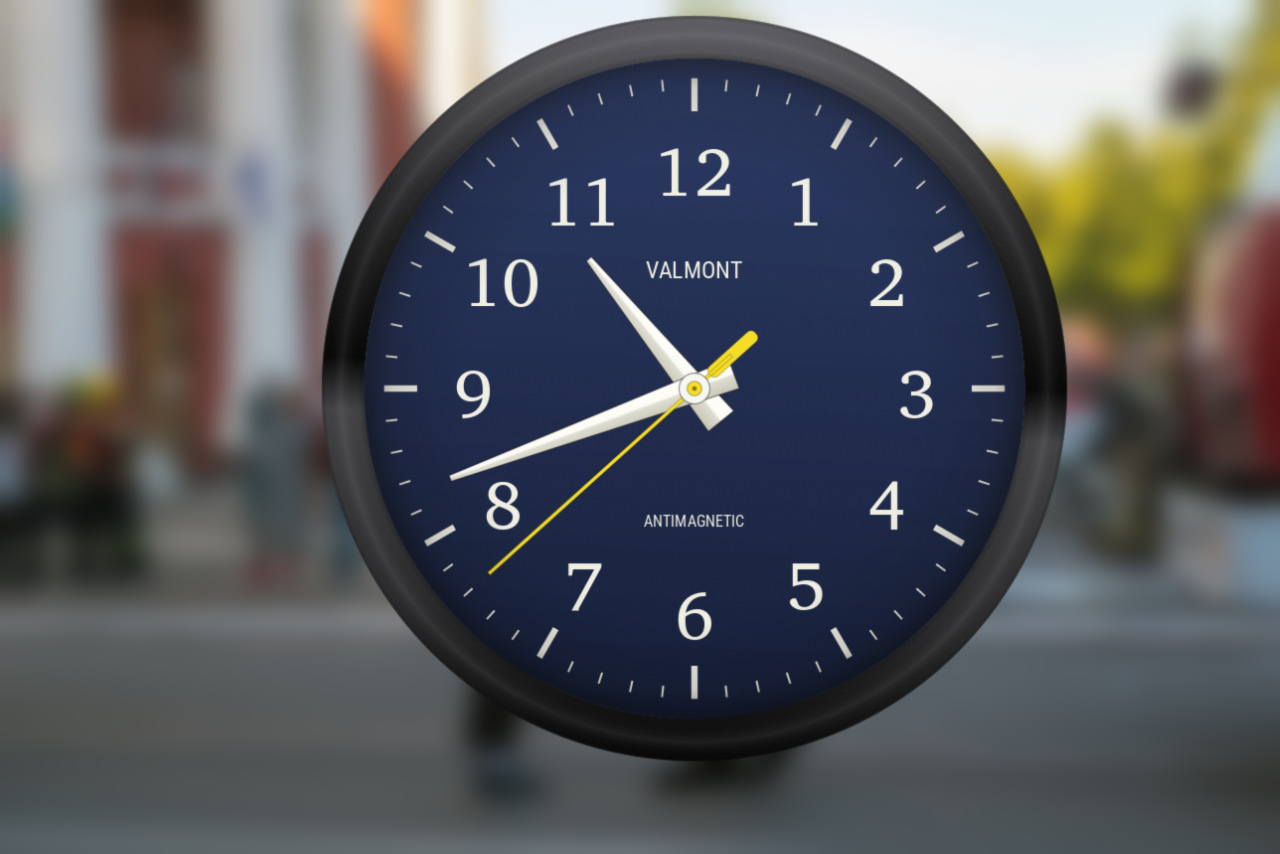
10,41,38
